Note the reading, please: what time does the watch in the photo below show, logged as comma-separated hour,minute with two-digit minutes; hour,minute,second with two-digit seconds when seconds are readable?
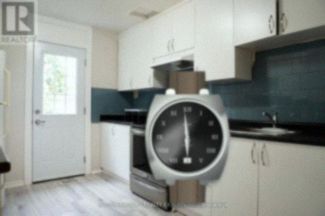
5,59
